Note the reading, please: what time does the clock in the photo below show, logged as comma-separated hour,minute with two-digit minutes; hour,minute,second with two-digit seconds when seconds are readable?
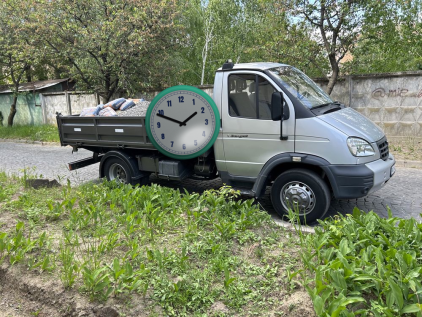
1,49
